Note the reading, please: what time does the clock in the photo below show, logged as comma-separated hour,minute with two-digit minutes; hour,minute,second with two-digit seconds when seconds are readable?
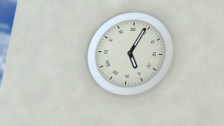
5,04
